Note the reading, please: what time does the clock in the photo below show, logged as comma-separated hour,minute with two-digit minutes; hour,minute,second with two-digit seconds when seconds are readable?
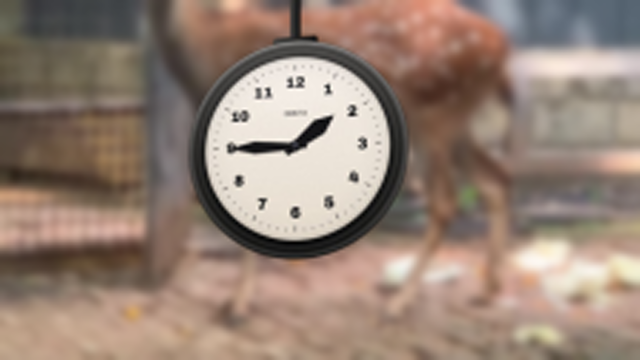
1,45
